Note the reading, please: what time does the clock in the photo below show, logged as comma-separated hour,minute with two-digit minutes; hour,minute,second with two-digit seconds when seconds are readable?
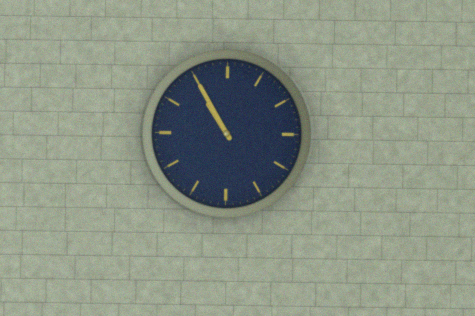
10,55
